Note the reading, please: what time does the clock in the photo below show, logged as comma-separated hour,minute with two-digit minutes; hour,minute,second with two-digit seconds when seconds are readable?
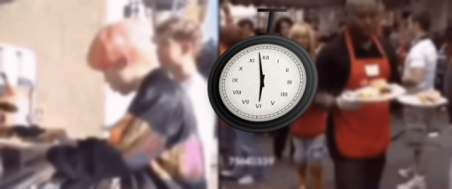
5,58
